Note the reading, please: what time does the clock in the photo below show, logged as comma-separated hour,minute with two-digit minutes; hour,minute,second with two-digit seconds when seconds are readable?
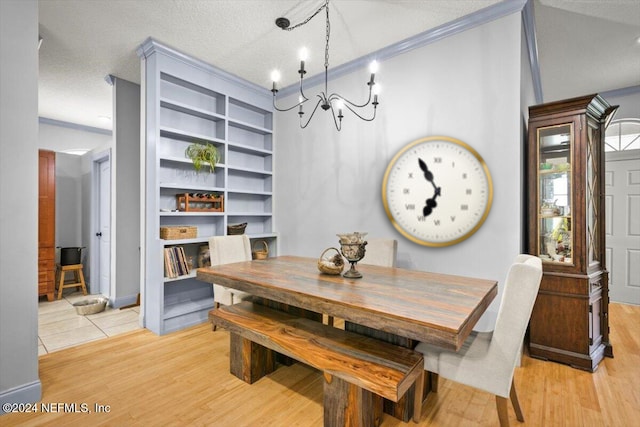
6,55
